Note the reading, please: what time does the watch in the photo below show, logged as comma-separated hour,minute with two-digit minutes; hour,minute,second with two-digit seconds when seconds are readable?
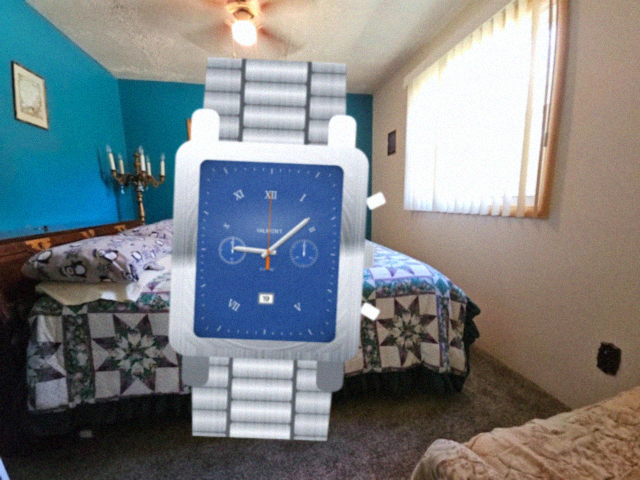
9,08
